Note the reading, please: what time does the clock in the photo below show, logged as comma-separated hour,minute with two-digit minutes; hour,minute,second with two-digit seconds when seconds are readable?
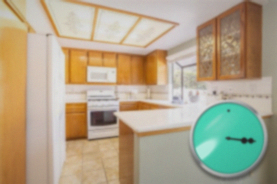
3,16
